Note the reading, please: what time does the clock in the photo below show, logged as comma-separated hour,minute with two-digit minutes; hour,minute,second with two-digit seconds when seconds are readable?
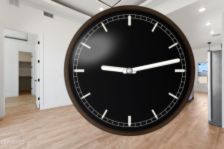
9,13
